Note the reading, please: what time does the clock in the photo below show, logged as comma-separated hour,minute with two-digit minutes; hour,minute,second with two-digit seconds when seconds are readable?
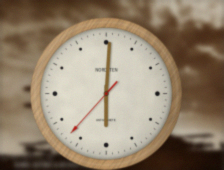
6,00,37
